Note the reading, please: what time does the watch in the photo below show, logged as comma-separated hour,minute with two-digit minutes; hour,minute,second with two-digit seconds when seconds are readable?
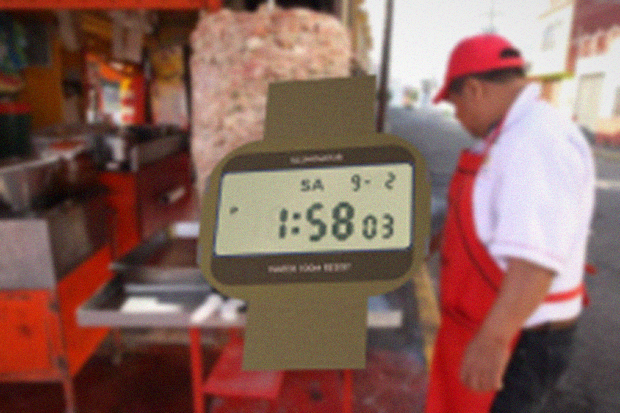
1,58,03
